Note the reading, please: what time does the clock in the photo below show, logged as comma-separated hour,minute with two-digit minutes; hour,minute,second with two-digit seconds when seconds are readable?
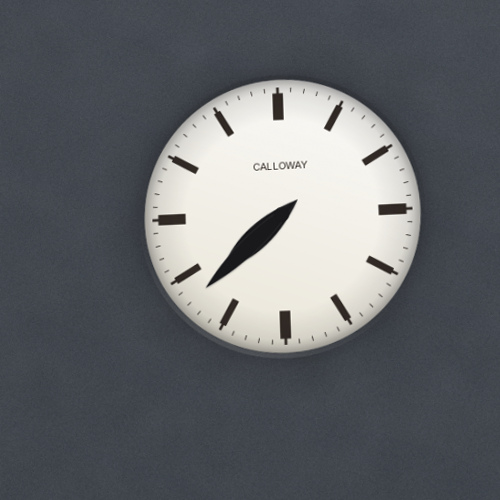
7,38
